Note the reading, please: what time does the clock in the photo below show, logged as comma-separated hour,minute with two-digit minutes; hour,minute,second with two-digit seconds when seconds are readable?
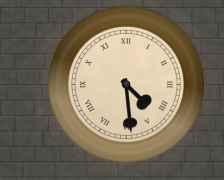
4,29
